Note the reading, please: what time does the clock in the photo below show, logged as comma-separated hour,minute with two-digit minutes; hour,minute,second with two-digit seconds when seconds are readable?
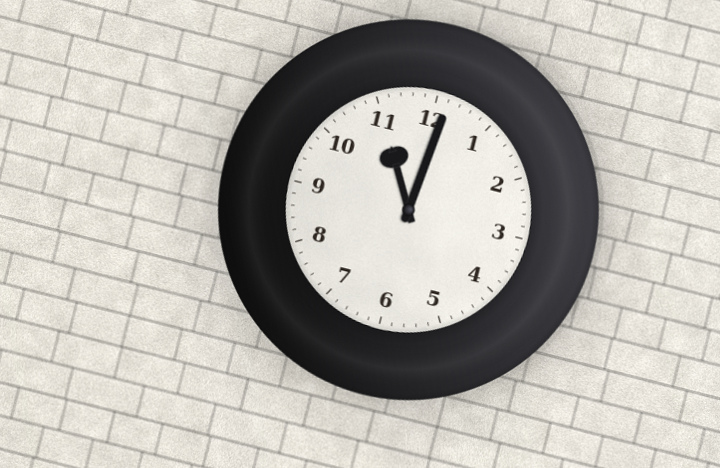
11,01
